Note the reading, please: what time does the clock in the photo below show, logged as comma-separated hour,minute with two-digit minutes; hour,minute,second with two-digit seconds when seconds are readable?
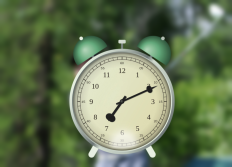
7,11
